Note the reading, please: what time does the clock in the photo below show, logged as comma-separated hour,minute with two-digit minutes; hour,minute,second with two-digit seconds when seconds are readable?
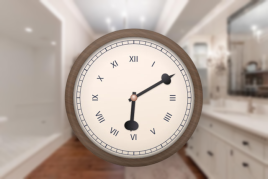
6,10
